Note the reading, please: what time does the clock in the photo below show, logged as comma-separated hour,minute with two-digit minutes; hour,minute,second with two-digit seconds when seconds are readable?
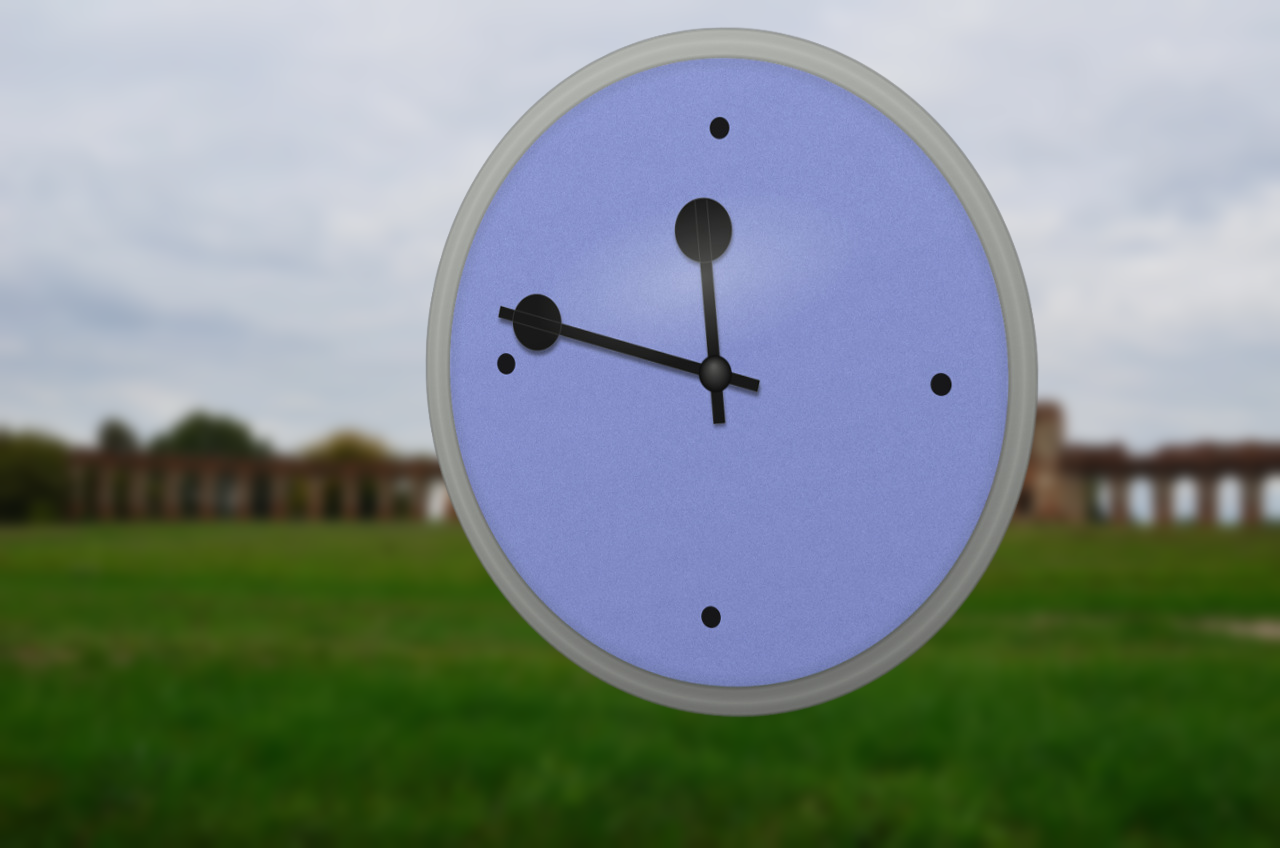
11,47
